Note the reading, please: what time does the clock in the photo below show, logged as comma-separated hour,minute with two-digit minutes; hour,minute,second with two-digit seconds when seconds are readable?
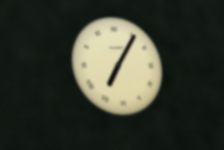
7,06
